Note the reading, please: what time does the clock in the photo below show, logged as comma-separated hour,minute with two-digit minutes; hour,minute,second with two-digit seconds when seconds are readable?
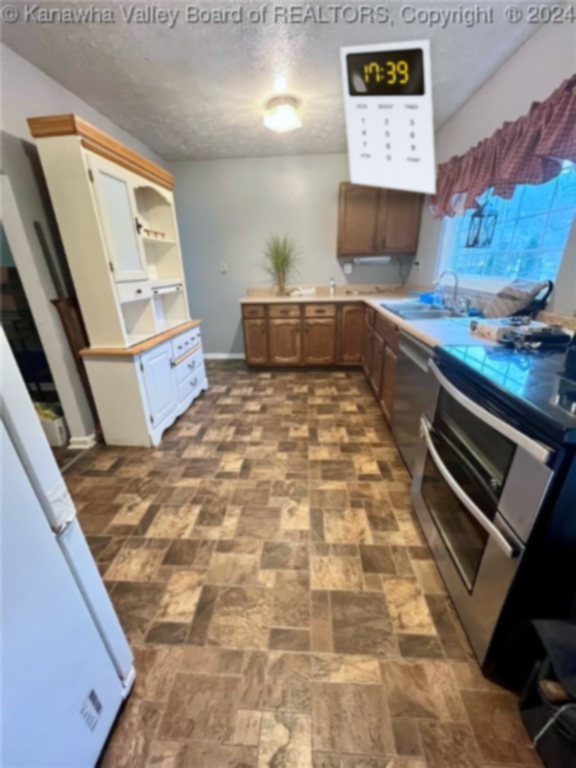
17,39
